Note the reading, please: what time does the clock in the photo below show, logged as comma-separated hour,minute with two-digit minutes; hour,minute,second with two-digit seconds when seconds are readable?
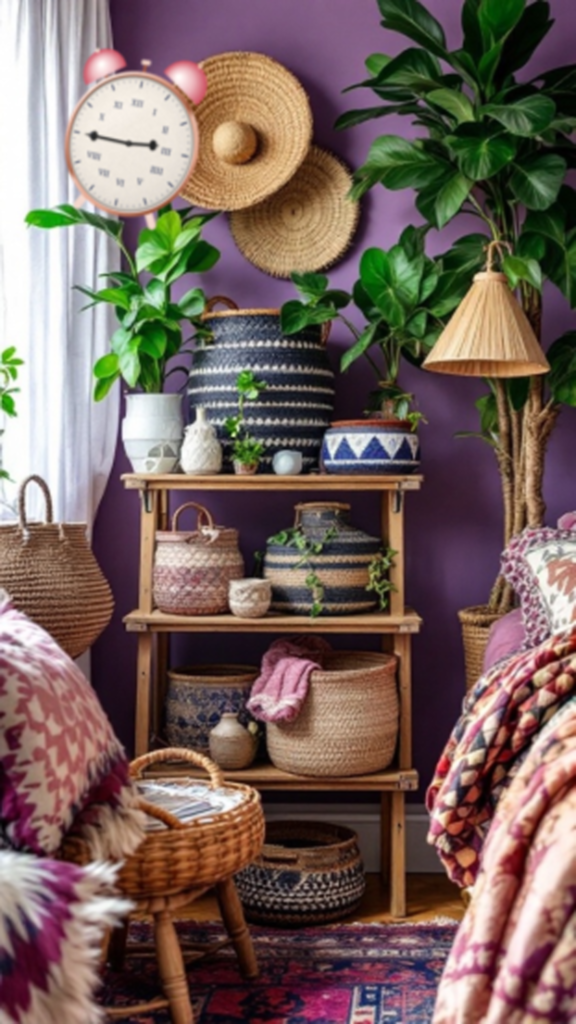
2,45
